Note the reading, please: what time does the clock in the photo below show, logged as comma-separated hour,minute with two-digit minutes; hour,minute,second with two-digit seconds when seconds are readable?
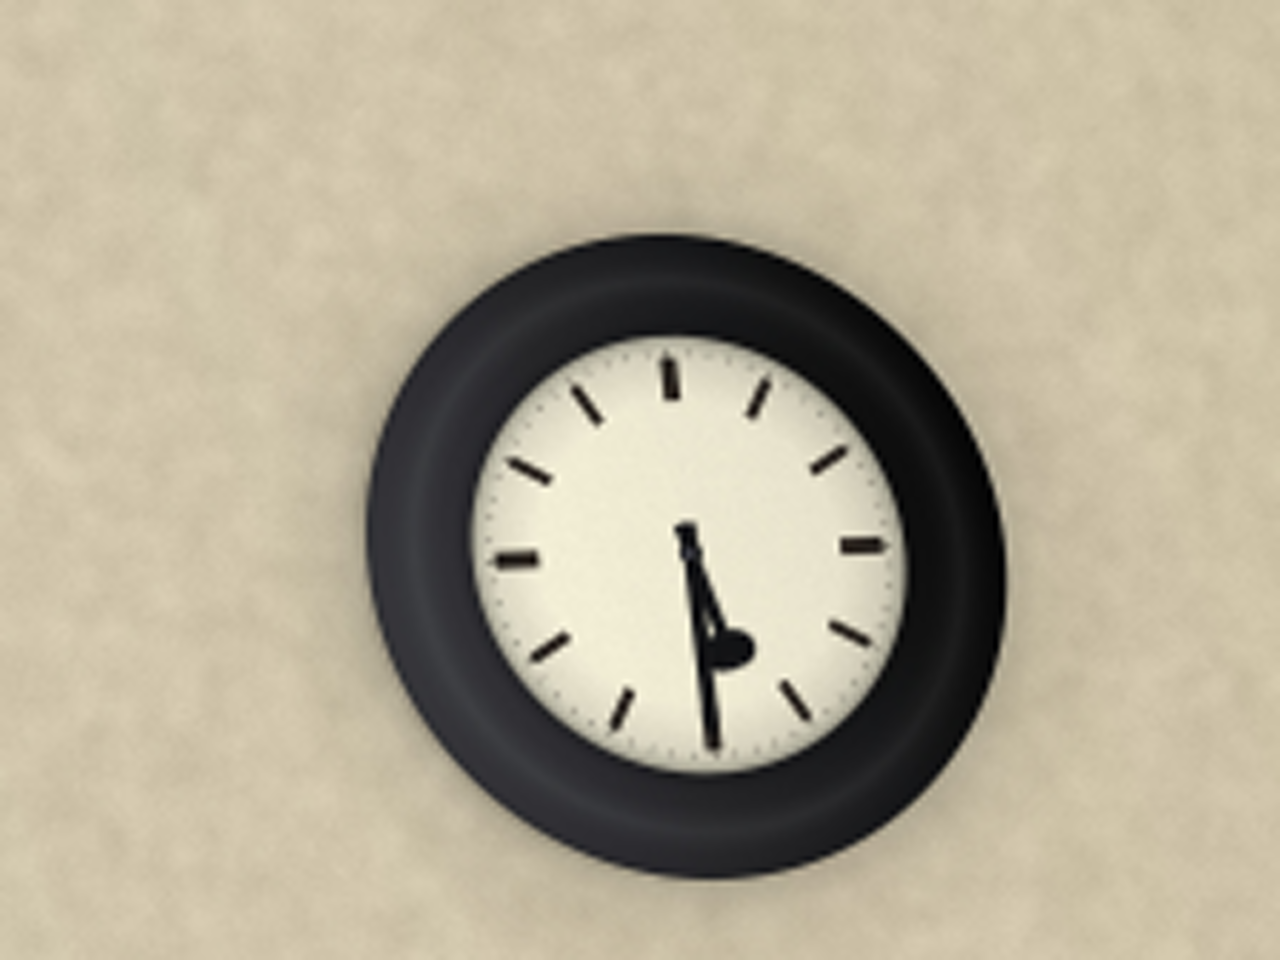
5,30
